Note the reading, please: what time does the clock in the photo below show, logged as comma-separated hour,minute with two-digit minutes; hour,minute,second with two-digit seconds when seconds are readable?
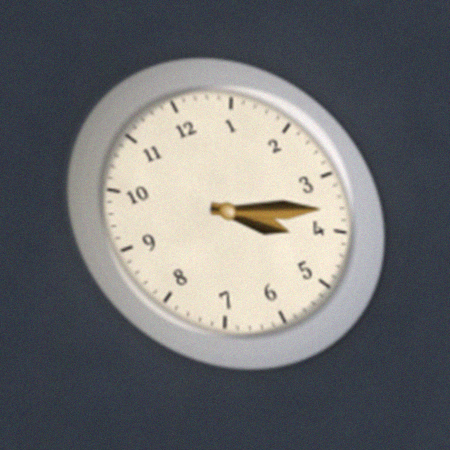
4,18
